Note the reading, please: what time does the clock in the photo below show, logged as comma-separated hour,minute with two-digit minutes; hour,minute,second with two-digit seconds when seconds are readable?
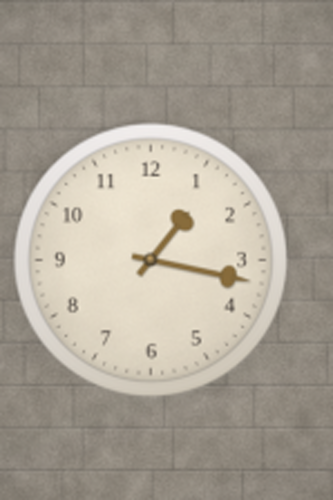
1,17
